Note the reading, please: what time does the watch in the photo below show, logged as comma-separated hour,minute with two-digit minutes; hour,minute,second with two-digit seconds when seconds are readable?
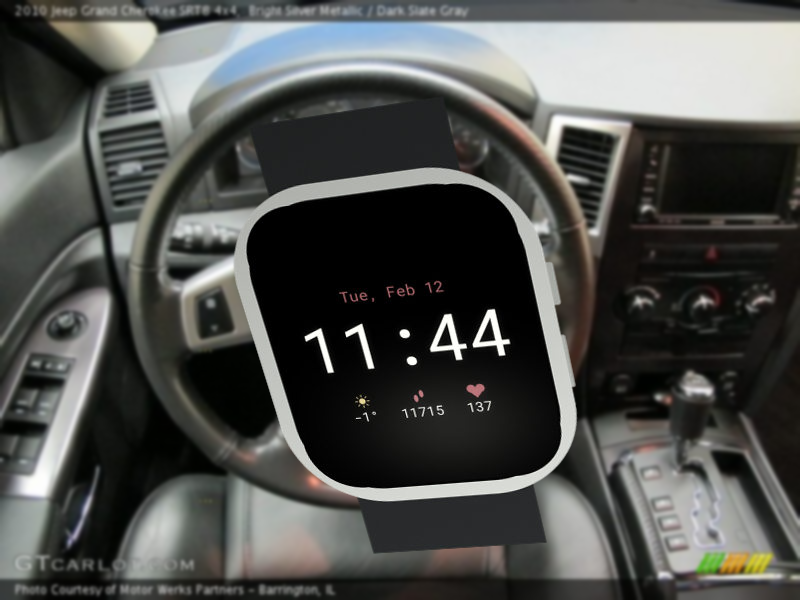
11,44
